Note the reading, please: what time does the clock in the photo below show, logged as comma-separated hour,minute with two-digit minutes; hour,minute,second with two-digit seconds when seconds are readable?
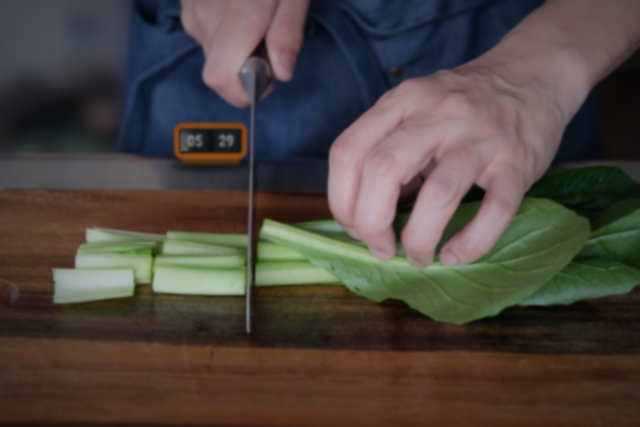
5,29
